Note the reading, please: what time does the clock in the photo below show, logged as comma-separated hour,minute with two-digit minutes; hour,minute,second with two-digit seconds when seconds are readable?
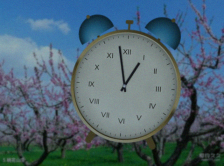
12,58
